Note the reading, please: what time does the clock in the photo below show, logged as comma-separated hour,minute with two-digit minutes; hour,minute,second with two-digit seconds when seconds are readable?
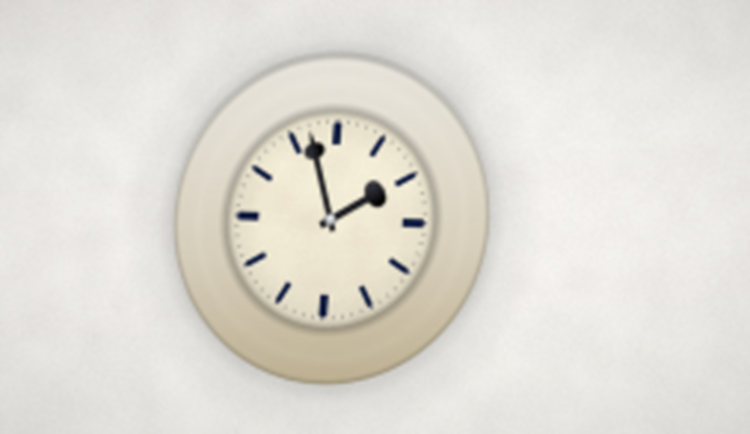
1,57
